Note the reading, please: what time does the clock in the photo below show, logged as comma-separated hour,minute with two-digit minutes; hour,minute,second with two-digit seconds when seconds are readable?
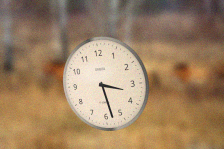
3,28
